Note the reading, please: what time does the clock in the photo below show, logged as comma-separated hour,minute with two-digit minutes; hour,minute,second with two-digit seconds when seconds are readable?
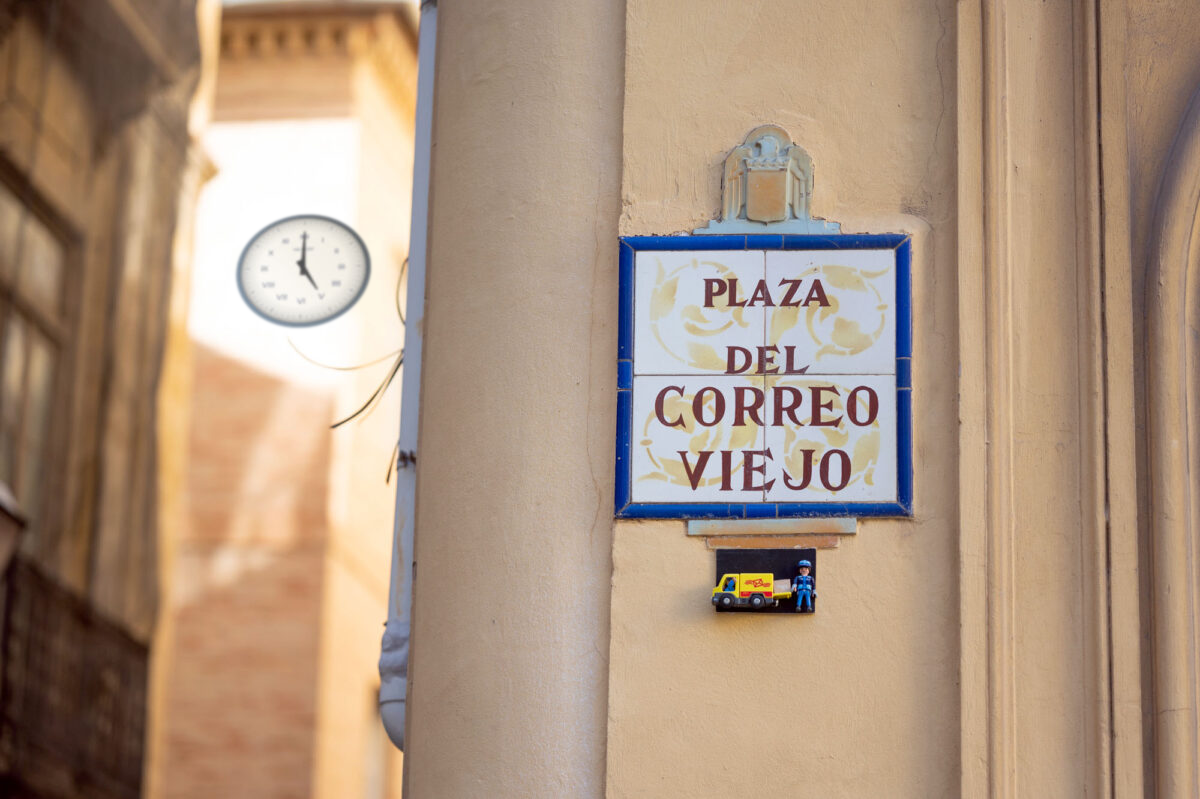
5,00
